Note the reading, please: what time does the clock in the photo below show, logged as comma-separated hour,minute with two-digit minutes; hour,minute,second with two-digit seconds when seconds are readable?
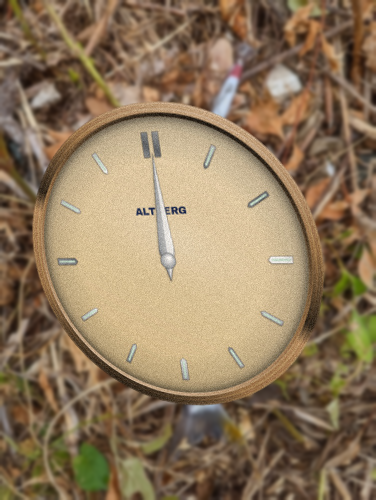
12,00
